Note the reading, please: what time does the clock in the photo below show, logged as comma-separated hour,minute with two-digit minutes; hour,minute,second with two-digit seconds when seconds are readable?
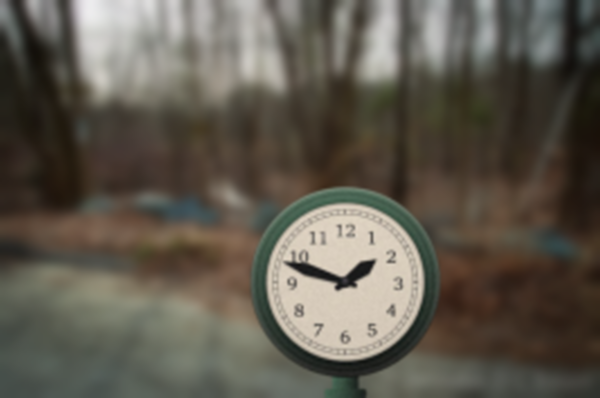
1,48
